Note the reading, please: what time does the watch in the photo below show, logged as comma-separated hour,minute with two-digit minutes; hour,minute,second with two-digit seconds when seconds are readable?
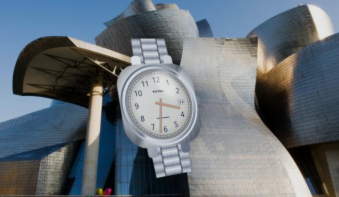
3,32
